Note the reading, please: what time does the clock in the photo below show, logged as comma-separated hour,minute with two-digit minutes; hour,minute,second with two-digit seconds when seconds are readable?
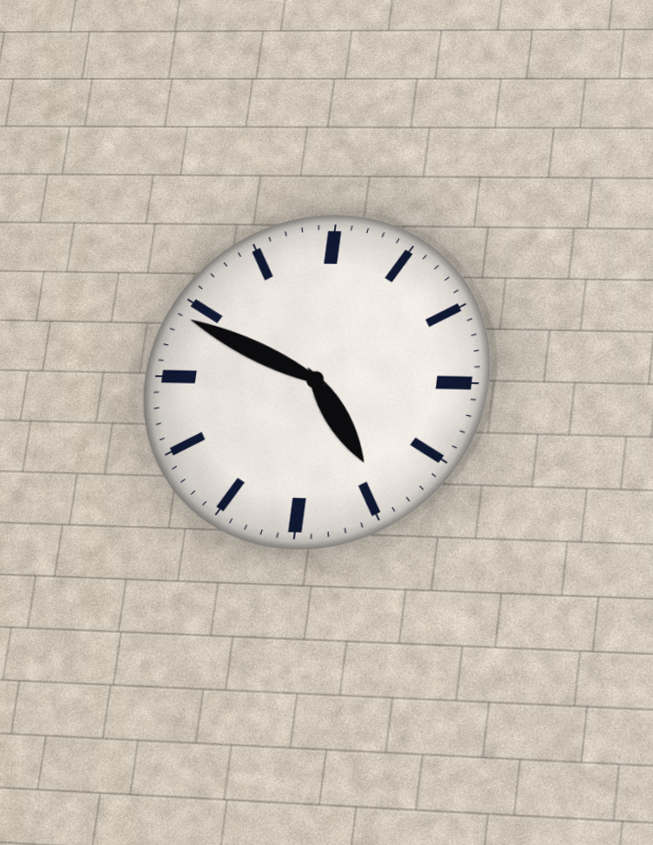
4,49
